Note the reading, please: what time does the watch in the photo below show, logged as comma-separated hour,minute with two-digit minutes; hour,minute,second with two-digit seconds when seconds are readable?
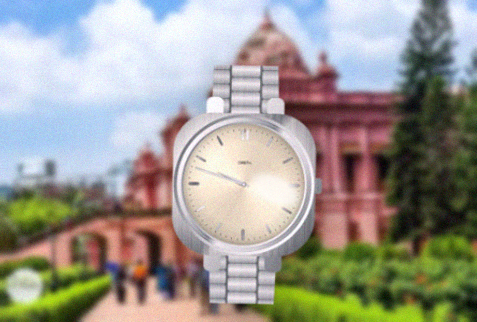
9,48
